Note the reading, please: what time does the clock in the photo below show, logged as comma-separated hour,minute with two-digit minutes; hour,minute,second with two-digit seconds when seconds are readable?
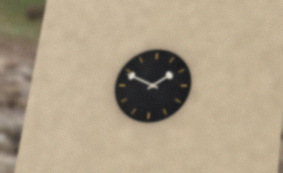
1,49
